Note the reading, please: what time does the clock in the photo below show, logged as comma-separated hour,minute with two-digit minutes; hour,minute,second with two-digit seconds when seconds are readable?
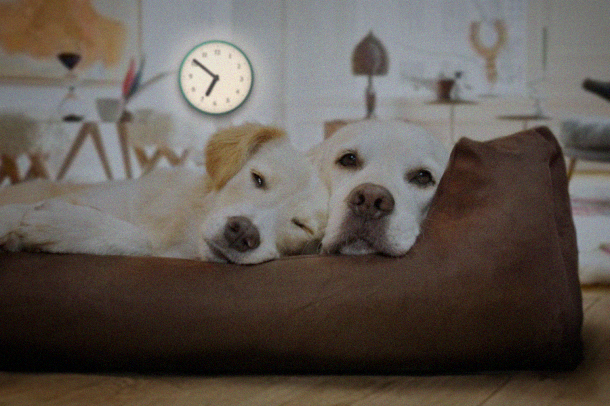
6,51
